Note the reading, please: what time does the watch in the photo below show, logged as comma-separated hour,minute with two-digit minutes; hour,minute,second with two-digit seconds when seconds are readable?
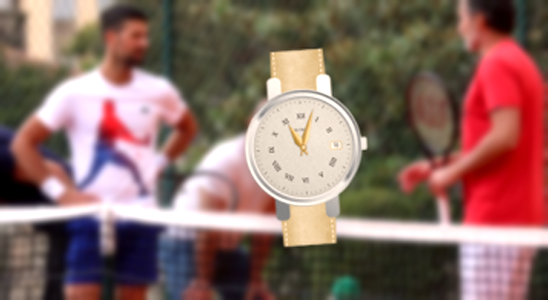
11,03
